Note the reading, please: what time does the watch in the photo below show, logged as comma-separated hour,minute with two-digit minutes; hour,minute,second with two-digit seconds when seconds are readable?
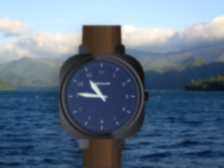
10,46
